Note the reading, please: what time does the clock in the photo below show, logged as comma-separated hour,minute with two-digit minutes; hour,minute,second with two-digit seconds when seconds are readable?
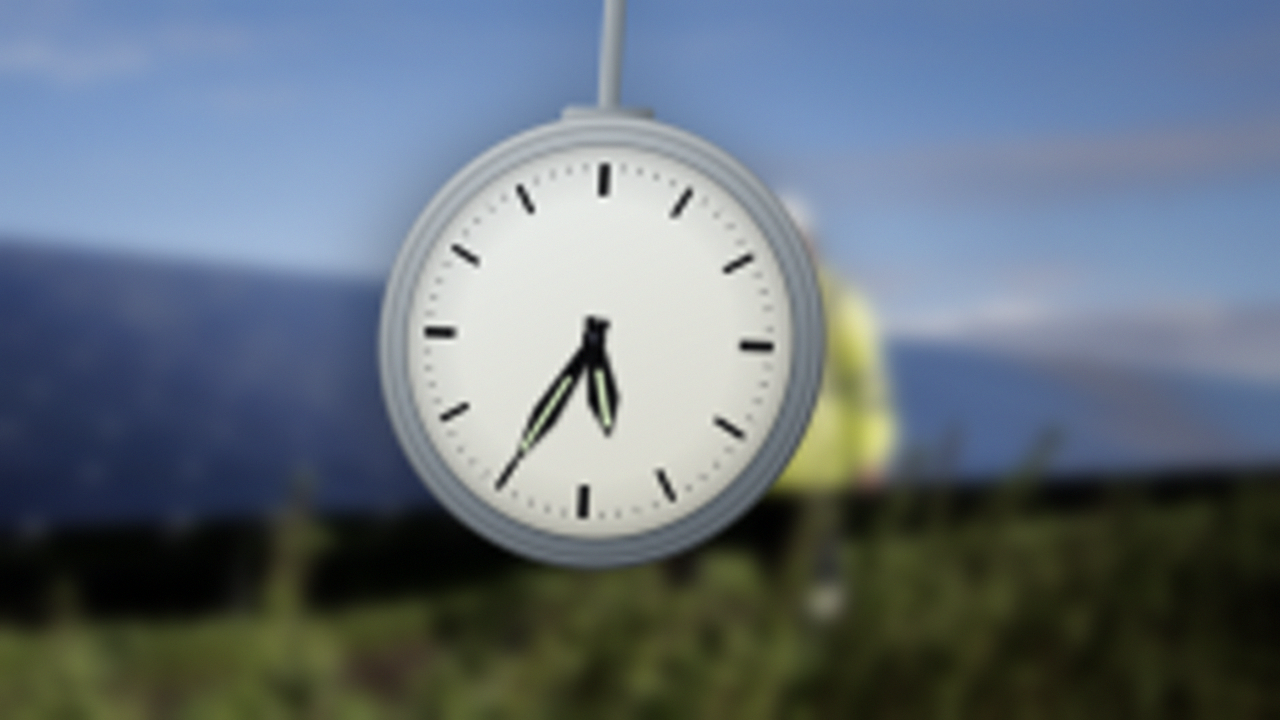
5,35
